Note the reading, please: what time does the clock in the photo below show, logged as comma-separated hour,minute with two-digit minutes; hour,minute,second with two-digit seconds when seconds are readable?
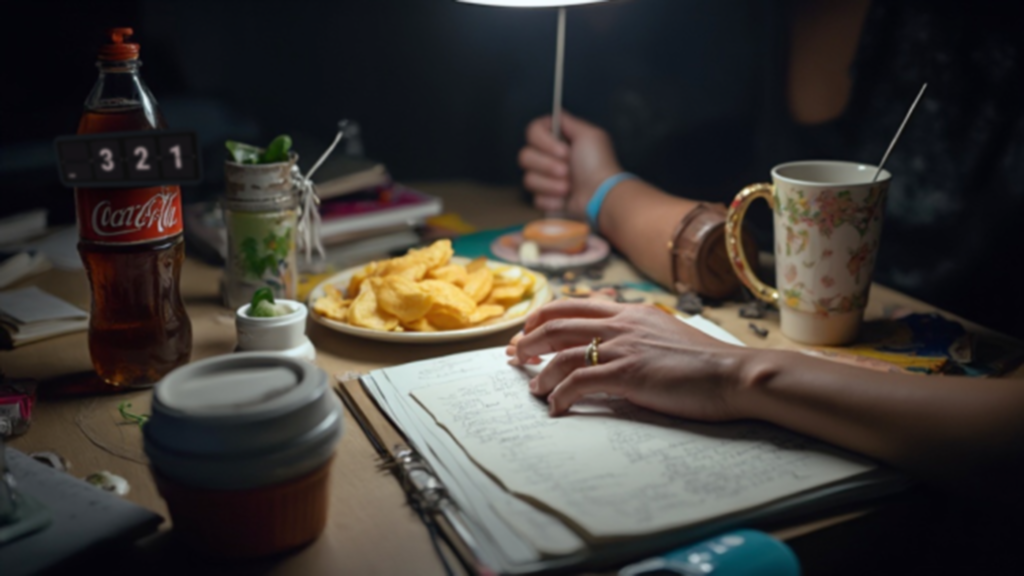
3,21
